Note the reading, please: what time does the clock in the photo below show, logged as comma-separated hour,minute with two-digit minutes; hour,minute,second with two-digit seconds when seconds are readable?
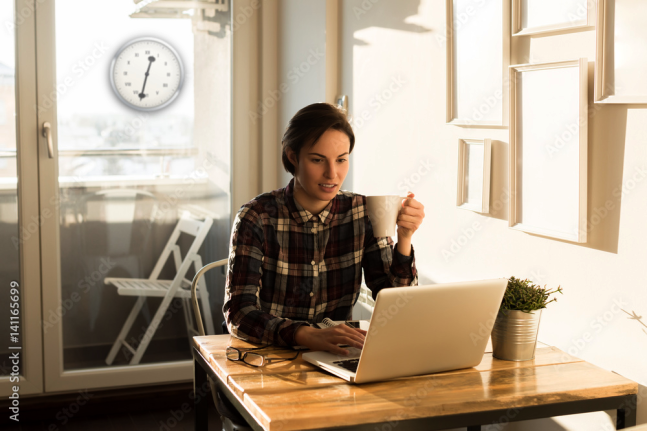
12,32
